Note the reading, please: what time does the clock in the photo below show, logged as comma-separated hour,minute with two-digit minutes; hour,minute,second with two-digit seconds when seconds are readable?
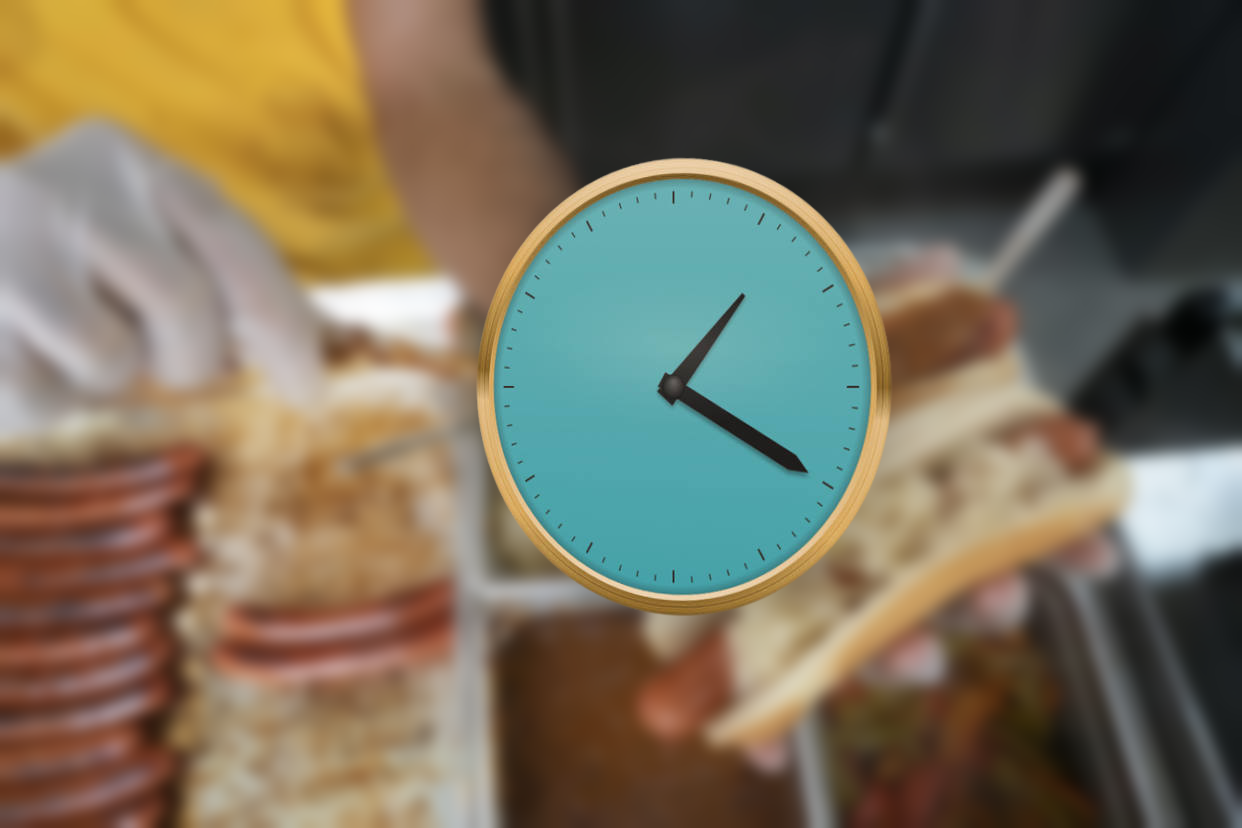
1,20
